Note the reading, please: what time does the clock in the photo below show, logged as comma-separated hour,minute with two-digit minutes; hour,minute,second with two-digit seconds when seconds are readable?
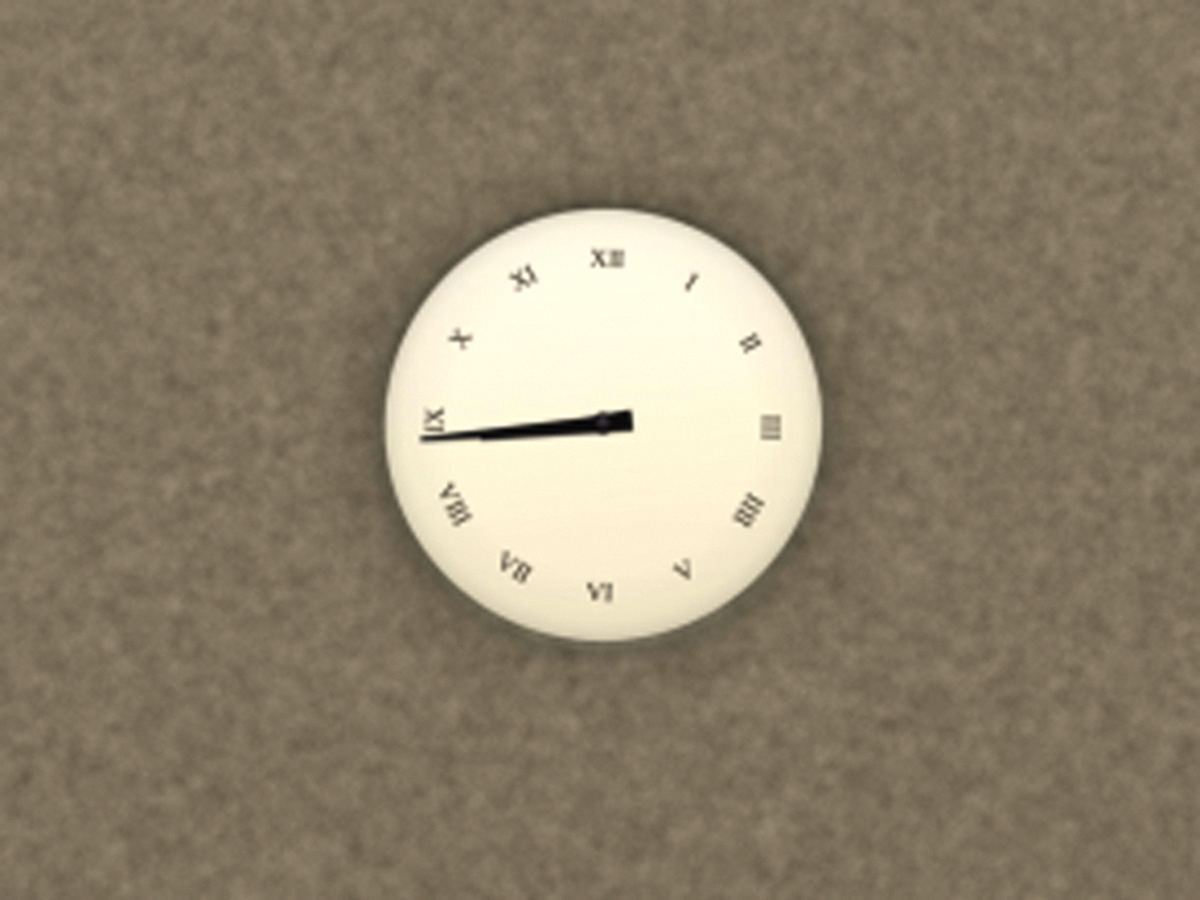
8,44
